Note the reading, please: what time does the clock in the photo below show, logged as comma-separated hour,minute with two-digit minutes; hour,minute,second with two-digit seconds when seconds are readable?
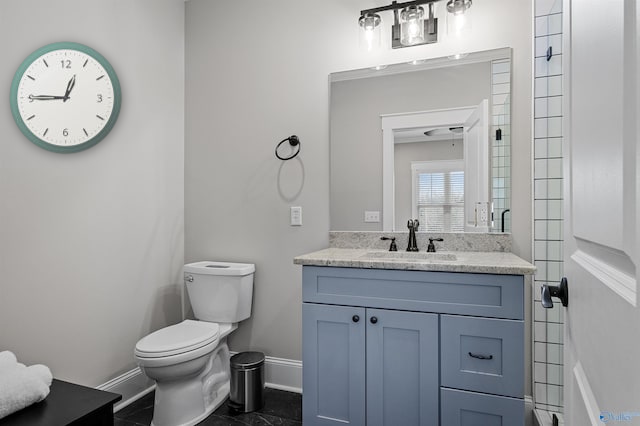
12,45
